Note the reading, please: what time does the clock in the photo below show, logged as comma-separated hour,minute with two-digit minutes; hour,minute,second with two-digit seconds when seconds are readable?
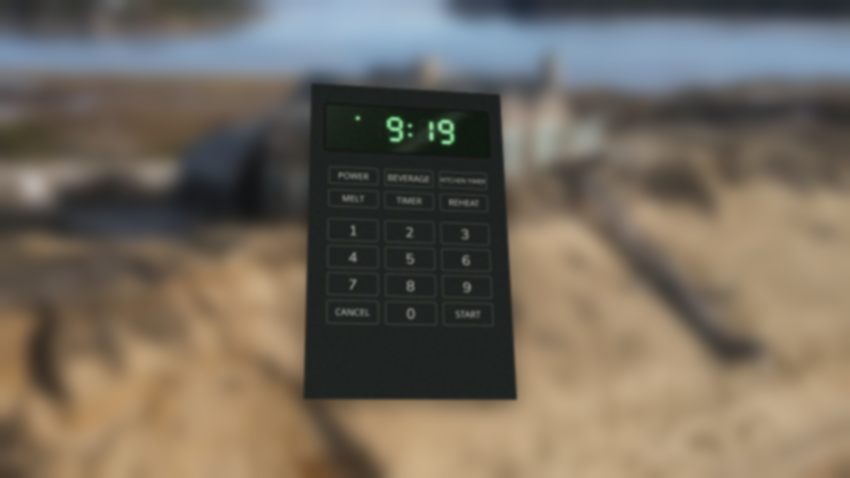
9,19
